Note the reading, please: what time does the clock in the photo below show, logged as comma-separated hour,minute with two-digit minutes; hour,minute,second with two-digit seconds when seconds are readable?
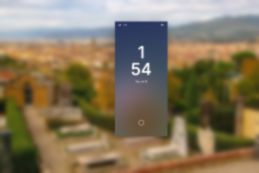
1,54
